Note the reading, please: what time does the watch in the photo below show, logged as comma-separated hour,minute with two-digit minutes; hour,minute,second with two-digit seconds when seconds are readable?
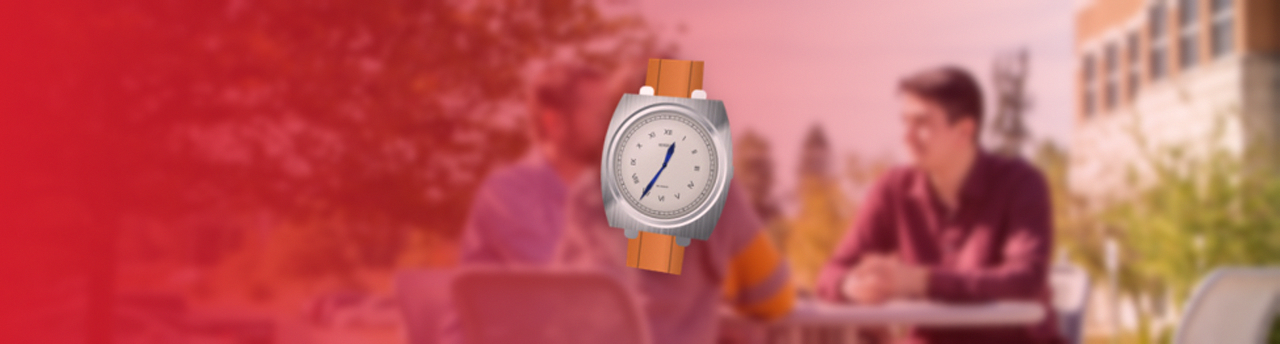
12,35
